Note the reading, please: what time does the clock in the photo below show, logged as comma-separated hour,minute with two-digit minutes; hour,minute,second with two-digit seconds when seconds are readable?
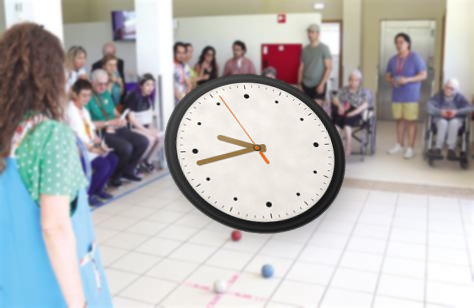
9,42,56
